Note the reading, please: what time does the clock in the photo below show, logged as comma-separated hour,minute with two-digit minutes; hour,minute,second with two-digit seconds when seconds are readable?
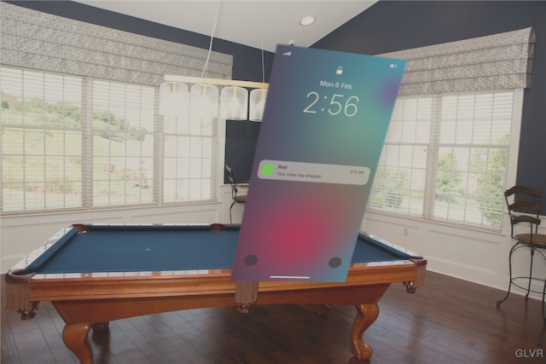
2,56
